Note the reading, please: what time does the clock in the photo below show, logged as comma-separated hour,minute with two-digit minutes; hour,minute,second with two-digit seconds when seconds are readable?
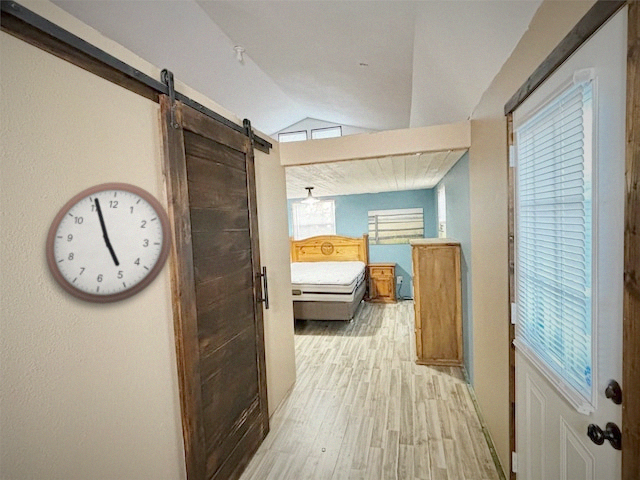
4,56
